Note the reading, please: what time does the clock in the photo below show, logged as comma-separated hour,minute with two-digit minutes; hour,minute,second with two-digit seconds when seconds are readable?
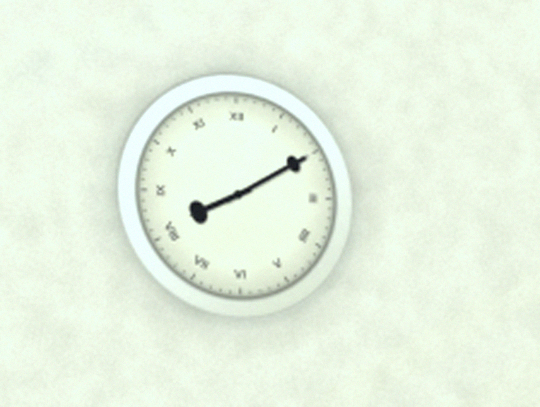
8,10
